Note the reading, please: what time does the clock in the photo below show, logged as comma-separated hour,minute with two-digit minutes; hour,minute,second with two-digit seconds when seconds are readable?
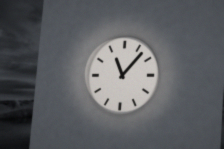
11,07
